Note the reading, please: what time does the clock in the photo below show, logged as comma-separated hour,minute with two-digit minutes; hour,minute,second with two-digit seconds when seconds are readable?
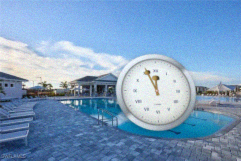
11,56
